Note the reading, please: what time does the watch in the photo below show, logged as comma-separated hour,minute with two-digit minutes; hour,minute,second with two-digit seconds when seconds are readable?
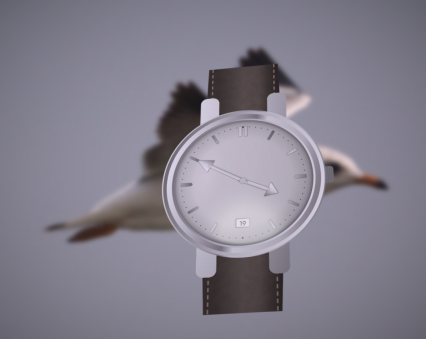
3,50
